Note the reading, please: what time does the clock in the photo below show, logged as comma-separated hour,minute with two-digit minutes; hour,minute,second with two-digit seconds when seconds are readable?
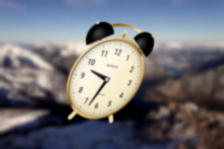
9,33
